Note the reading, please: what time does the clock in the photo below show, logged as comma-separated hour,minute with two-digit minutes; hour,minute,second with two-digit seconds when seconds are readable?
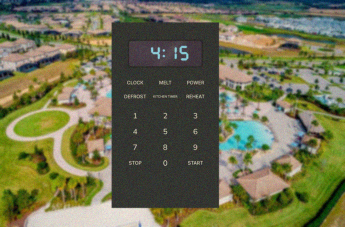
4,15
